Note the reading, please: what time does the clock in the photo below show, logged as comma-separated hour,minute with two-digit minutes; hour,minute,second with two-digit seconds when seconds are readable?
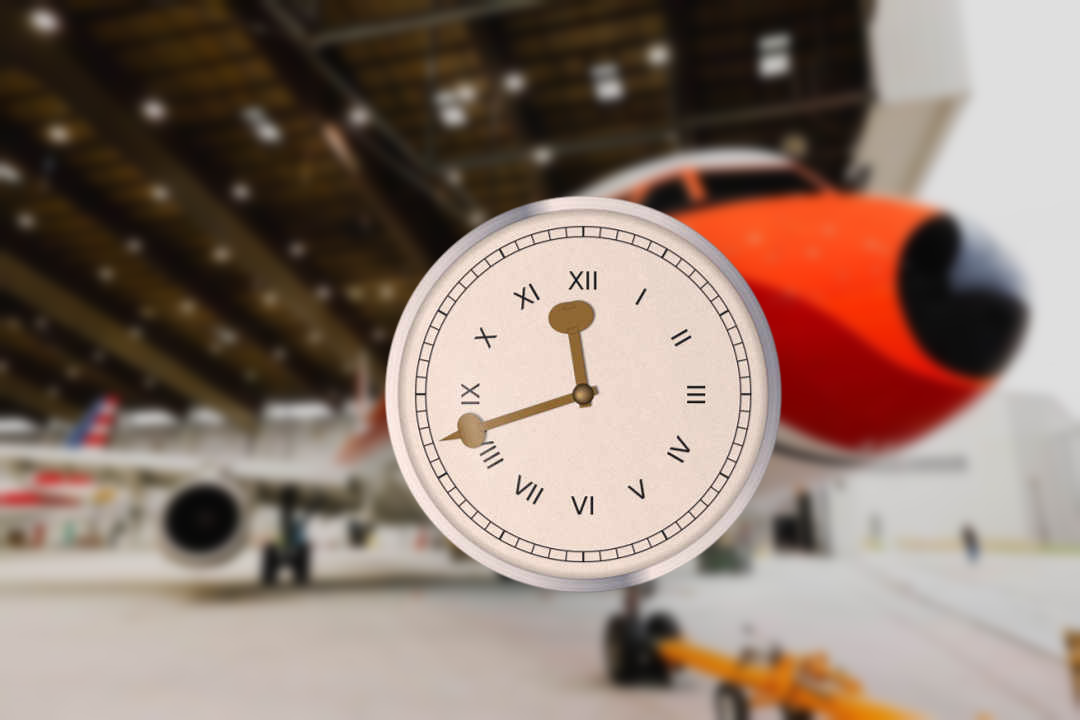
11,42
